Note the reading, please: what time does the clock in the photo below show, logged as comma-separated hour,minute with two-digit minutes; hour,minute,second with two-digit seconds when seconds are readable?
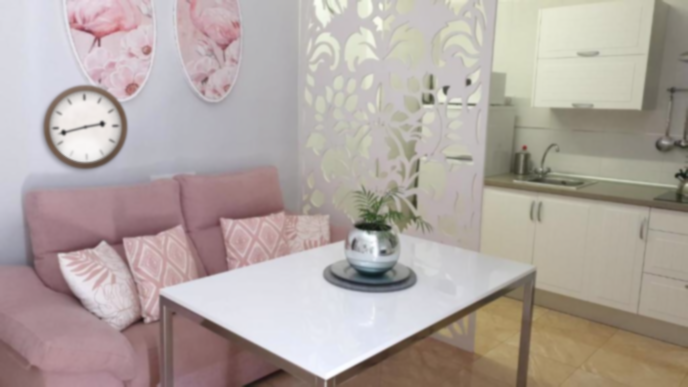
2,43
